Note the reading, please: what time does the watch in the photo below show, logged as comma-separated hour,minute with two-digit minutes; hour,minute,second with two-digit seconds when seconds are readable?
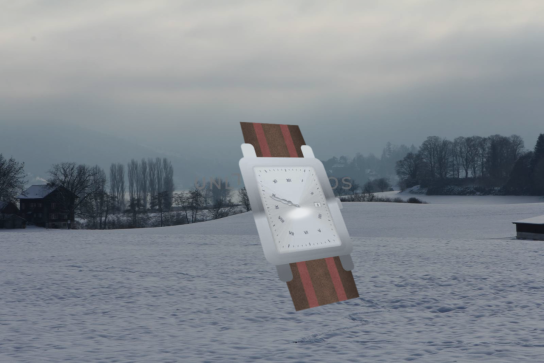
9,49
